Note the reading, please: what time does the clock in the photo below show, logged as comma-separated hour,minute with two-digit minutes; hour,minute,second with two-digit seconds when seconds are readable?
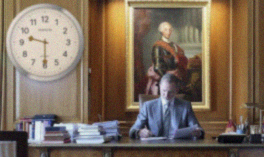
9,30
